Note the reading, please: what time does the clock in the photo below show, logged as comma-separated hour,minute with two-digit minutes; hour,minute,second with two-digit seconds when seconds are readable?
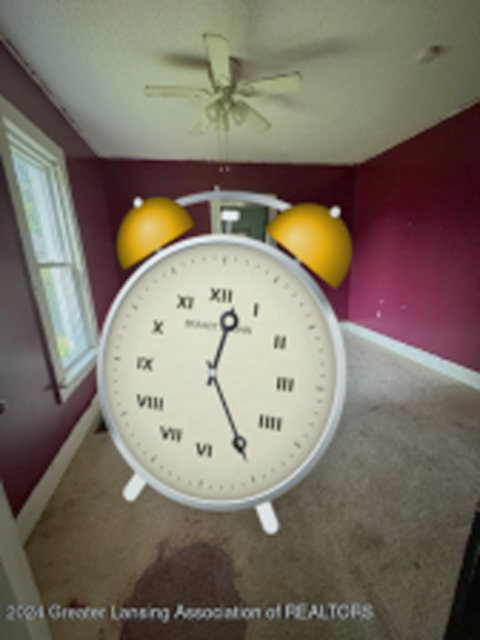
12,25
